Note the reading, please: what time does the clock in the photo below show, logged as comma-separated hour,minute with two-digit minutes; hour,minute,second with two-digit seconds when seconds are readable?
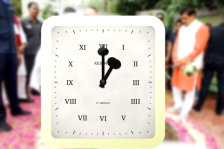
1,00
